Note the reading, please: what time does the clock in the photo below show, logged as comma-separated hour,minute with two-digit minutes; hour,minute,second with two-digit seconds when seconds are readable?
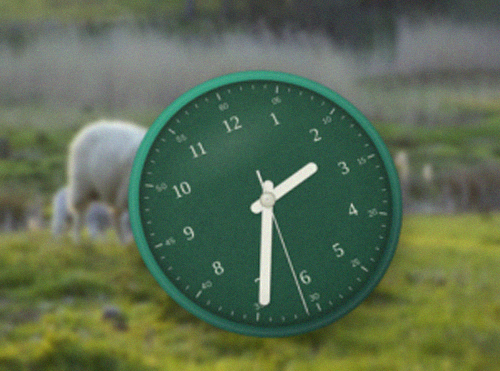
2,34,31
